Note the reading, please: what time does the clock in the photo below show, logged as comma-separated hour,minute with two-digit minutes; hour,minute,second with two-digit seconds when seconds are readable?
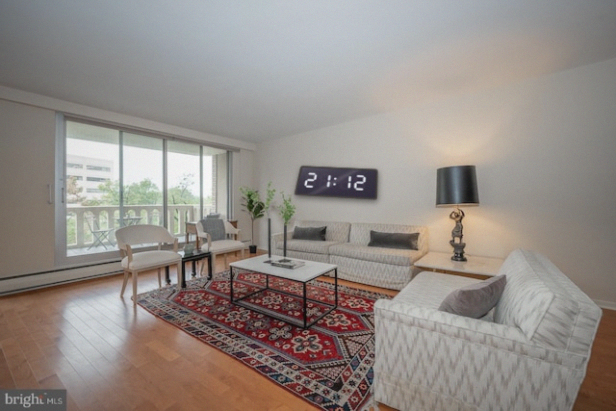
21,12
